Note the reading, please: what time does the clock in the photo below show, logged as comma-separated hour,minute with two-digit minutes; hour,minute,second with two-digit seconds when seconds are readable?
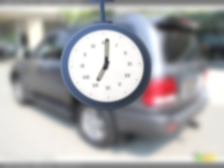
7,01
